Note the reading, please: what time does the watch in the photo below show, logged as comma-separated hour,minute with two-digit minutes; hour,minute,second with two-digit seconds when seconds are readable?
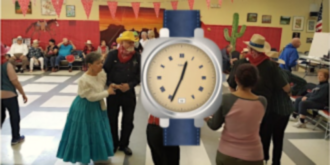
12,34
